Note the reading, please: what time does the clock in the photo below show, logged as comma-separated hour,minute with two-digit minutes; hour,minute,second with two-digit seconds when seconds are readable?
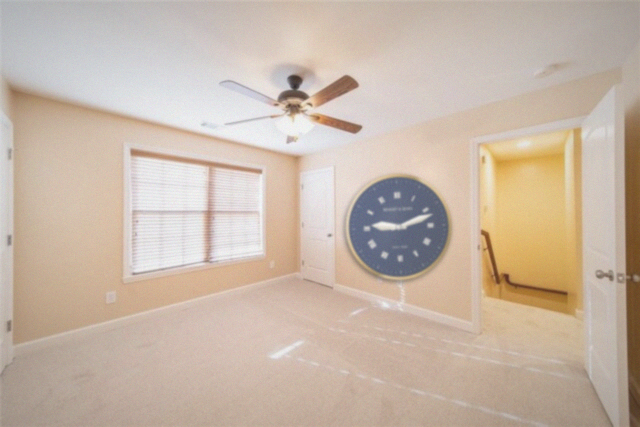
9,12
